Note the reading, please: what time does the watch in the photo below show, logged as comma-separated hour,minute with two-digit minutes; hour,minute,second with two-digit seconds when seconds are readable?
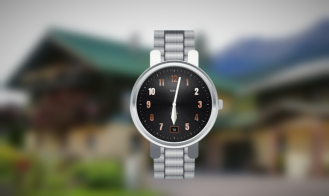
6,02
